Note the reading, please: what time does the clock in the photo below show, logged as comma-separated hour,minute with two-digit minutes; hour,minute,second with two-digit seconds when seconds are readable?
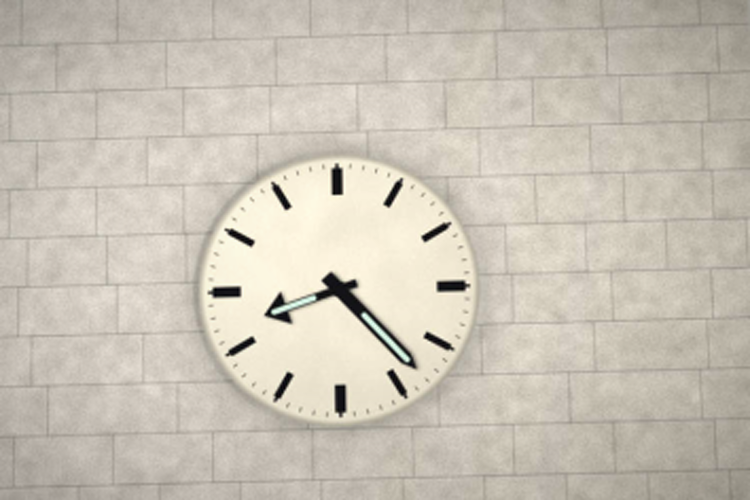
8,23
